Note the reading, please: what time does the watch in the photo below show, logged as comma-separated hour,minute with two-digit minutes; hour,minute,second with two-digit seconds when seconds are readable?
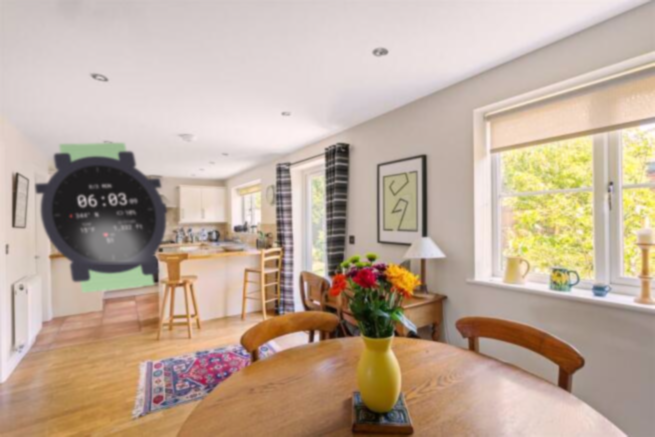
6,03
